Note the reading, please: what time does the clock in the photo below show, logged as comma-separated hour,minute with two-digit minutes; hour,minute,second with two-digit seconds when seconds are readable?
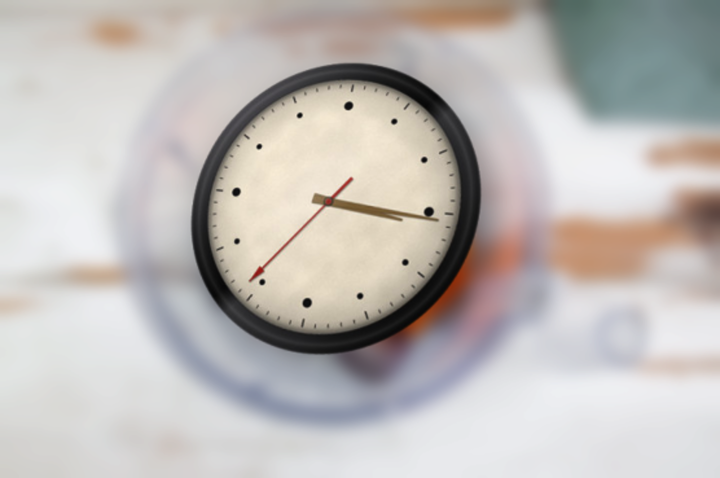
3,15,36
